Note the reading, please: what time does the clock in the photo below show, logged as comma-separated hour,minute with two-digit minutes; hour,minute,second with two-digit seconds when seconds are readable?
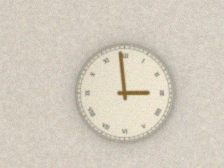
2,59
